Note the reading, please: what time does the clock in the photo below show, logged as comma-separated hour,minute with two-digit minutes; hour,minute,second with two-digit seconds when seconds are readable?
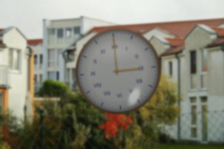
3,00
